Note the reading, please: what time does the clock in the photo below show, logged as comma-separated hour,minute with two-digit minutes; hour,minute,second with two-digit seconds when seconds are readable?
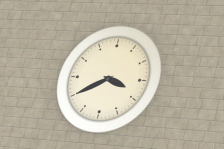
3,40
